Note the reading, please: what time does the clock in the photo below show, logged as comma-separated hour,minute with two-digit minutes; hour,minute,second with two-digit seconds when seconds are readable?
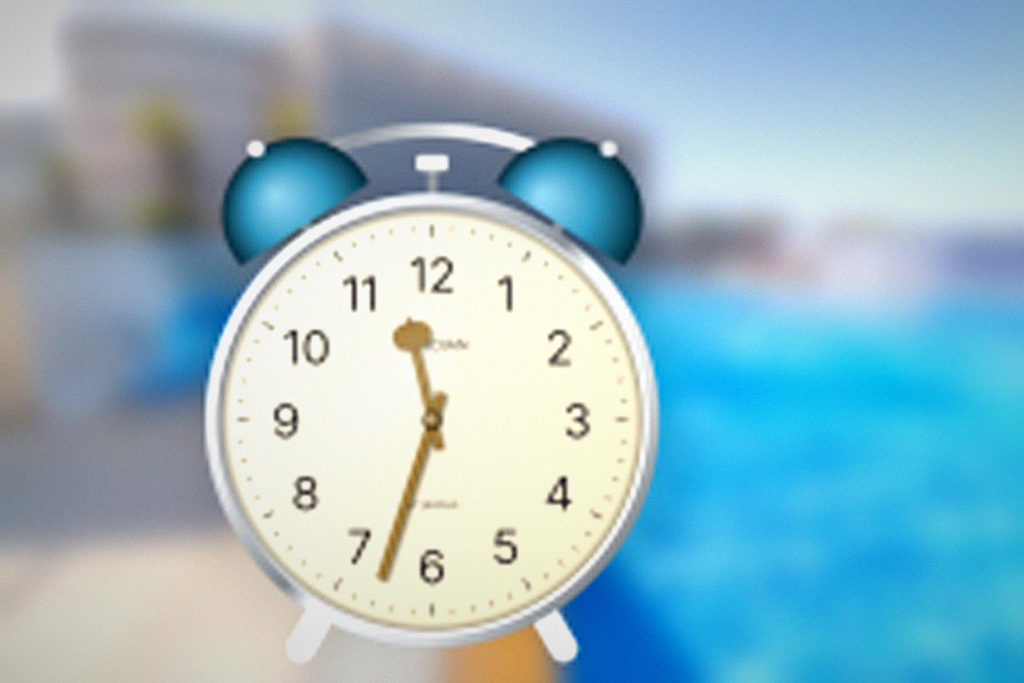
11,33
